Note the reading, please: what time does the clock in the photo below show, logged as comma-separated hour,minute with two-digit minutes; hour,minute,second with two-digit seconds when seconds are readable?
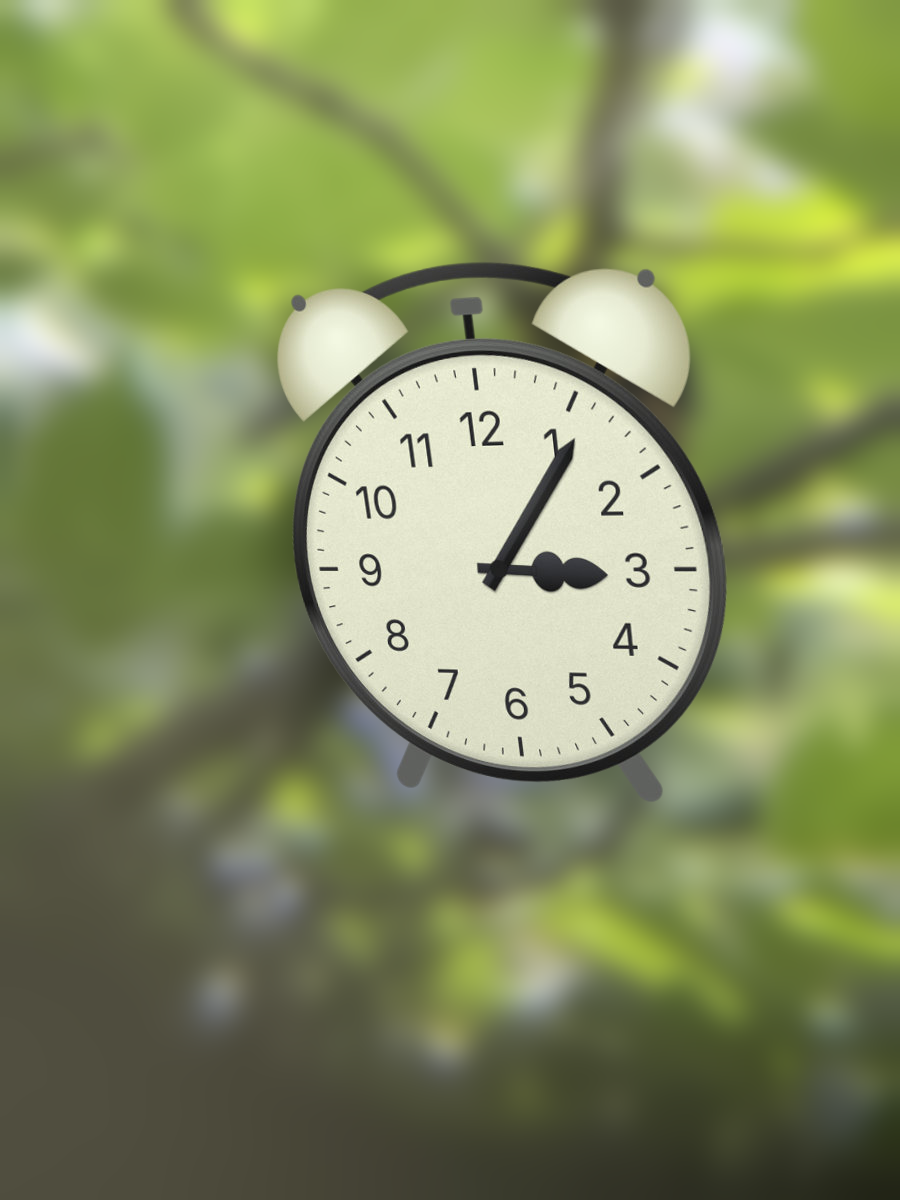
3,06
